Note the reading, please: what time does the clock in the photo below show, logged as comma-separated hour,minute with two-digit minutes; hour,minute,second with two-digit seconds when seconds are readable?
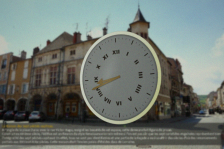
8,42
